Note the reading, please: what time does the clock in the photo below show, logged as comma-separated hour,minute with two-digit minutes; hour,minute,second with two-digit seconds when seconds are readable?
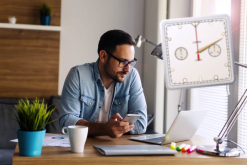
2,11
